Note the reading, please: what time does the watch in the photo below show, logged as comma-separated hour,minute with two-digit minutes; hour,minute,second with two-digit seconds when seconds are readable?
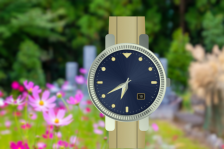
6,40
